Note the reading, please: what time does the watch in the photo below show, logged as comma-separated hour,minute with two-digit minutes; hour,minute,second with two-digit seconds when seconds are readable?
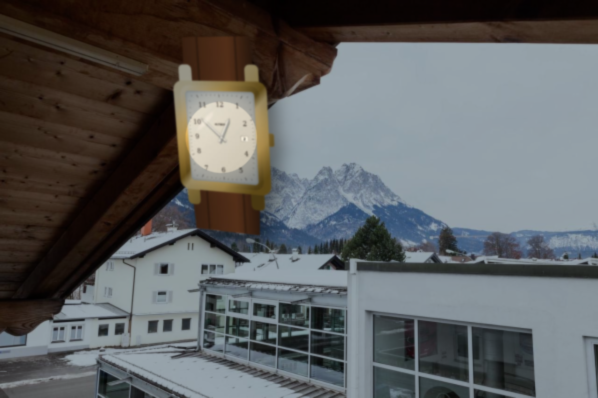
12,52
